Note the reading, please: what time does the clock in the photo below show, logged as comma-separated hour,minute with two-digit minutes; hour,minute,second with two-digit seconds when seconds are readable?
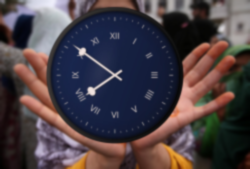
7,51
